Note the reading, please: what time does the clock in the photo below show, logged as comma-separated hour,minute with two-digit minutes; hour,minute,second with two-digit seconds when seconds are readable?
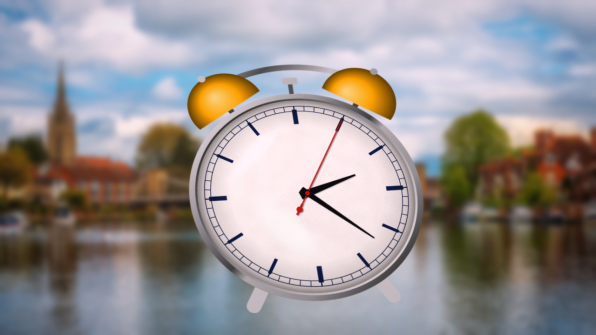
2,22,05
